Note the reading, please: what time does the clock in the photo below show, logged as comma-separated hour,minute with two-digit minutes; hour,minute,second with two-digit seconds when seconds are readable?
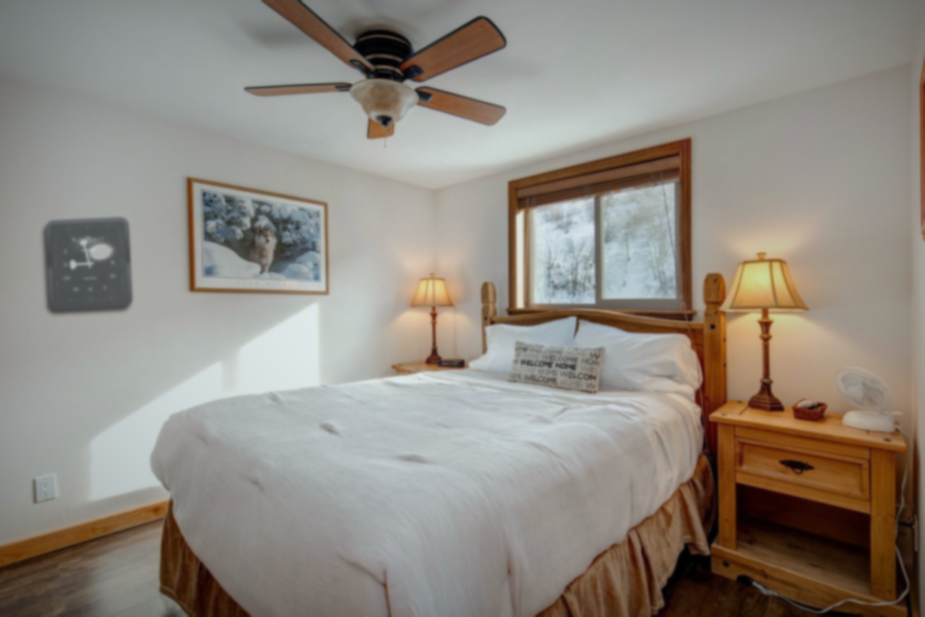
8,58
